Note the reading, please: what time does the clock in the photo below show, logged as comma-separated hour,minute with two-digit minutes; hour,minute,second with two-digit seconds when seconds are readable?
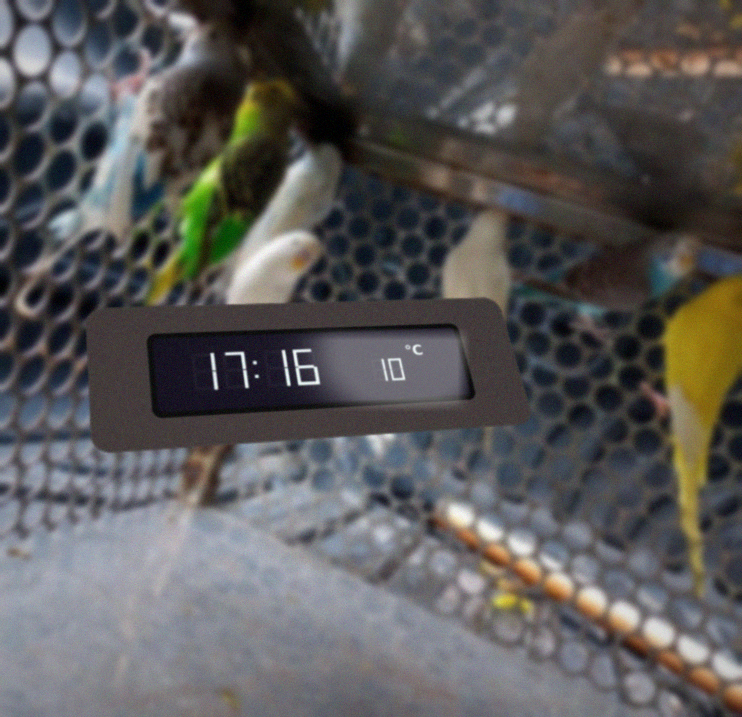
17,16
